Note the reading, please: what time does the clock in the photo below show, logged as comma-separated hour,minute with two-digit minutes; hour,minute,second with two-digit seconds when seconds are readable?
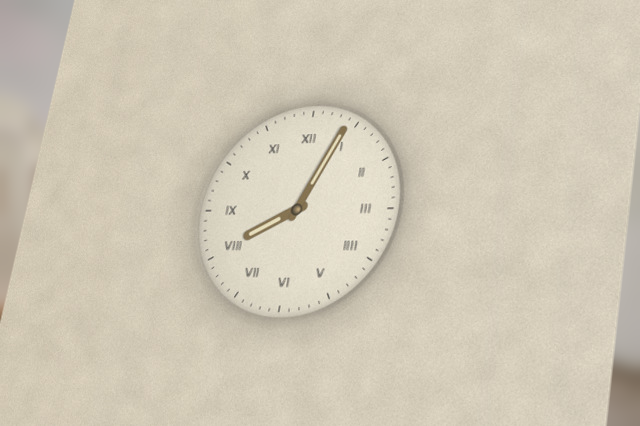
8,04
